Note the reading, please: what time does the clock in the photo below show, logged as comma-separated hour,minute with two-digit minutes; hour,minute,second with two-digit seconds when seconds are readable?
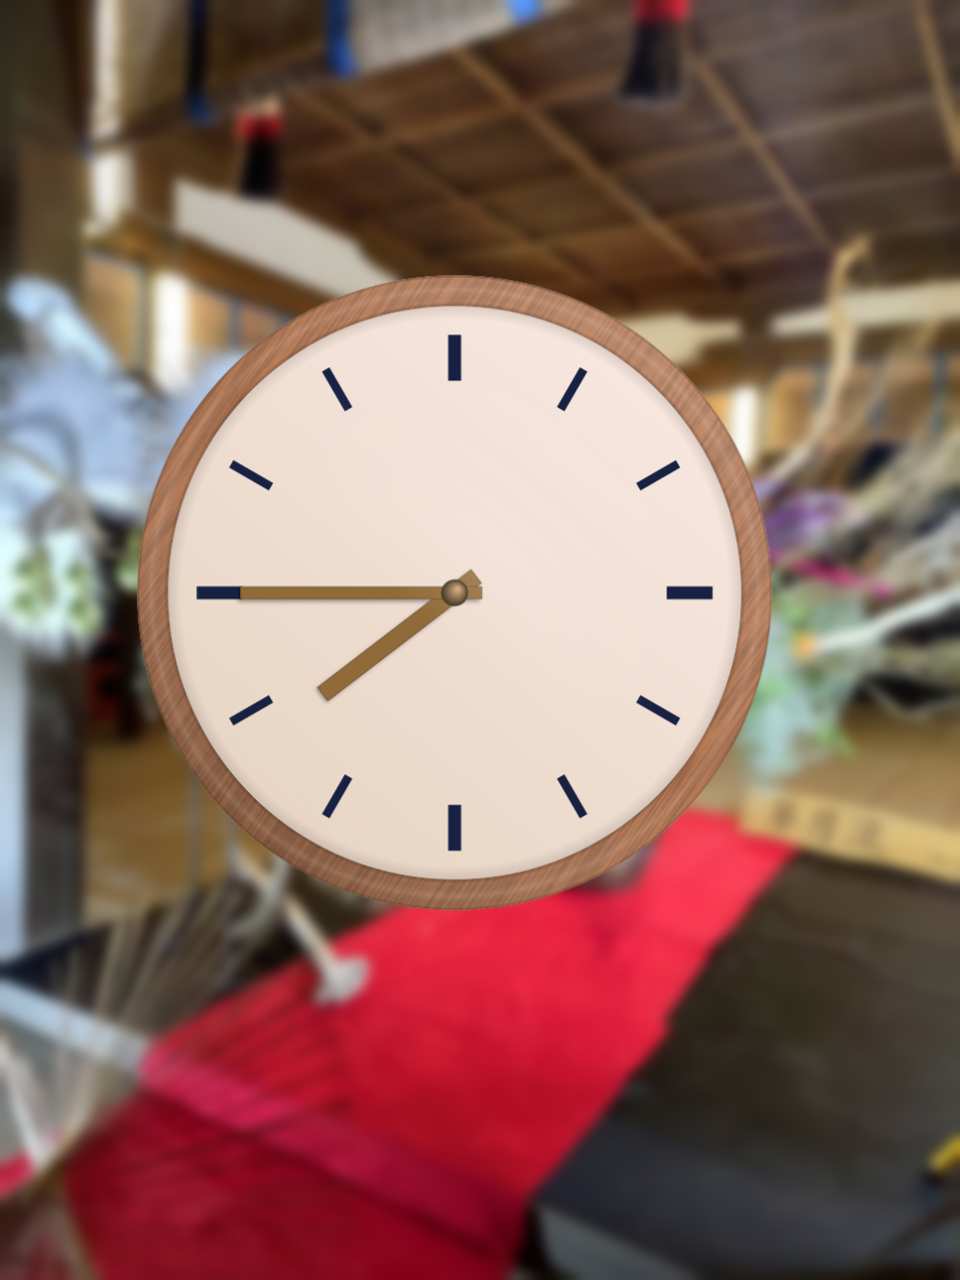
7,45
